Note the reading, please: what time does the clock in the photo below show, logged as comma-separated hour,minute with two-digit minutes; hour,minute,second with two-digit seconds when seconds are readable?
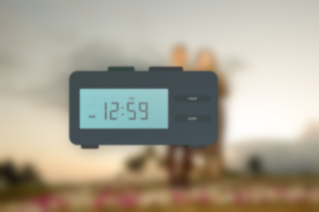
12,59
